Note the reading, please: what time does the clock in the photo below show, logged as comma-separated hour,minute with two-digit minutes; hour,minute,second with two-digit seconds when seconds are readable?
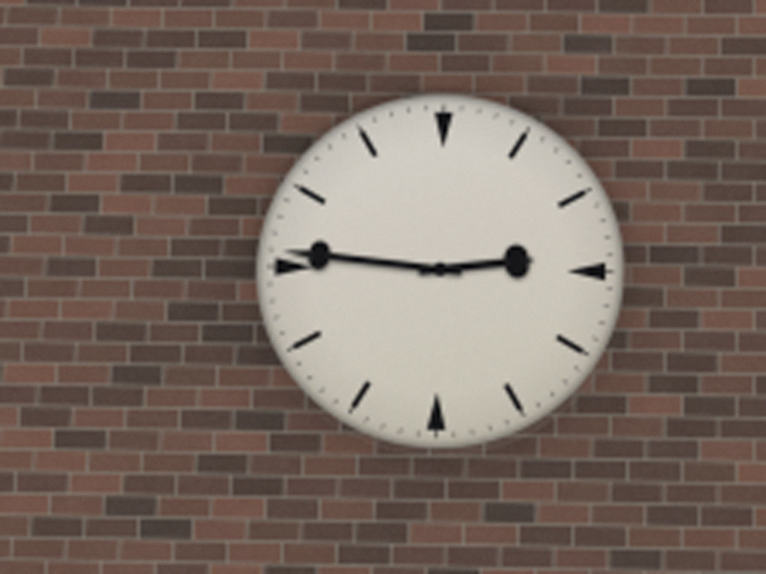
2,46
